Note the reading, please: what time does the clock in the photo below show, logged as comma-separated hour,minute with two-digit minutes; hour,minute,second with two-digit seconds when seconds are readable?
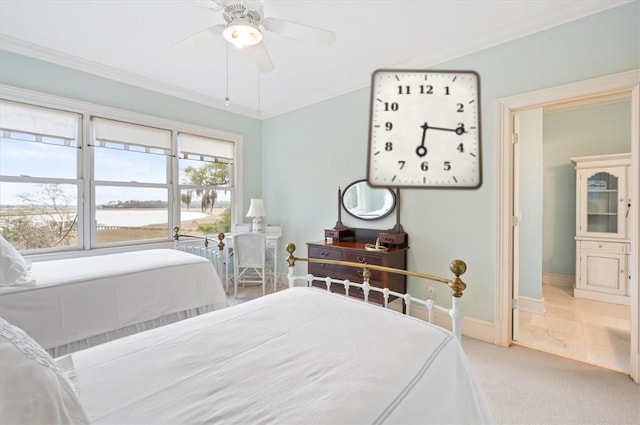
6,16
